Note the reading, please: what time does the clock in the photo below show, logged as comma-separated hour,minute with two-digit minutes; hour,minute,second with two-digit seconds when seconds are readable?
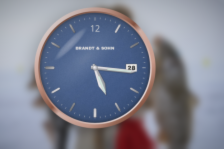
5,16
